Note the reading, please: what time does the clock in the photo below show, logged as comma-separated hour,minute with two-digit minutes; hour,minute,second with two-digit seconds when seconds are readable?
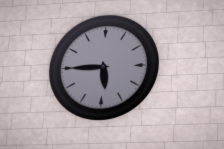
5,45
